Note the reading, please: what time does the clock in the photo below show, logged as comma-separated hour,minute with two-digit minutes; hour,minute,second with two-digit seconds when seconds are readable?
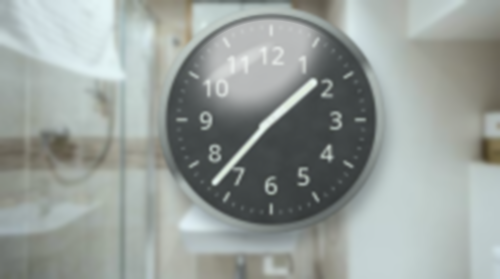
1,37
